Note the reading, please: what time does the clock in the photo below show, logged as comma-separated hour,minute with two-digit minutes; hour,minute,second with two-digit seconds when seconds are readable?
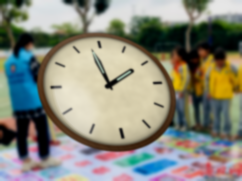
1,58
